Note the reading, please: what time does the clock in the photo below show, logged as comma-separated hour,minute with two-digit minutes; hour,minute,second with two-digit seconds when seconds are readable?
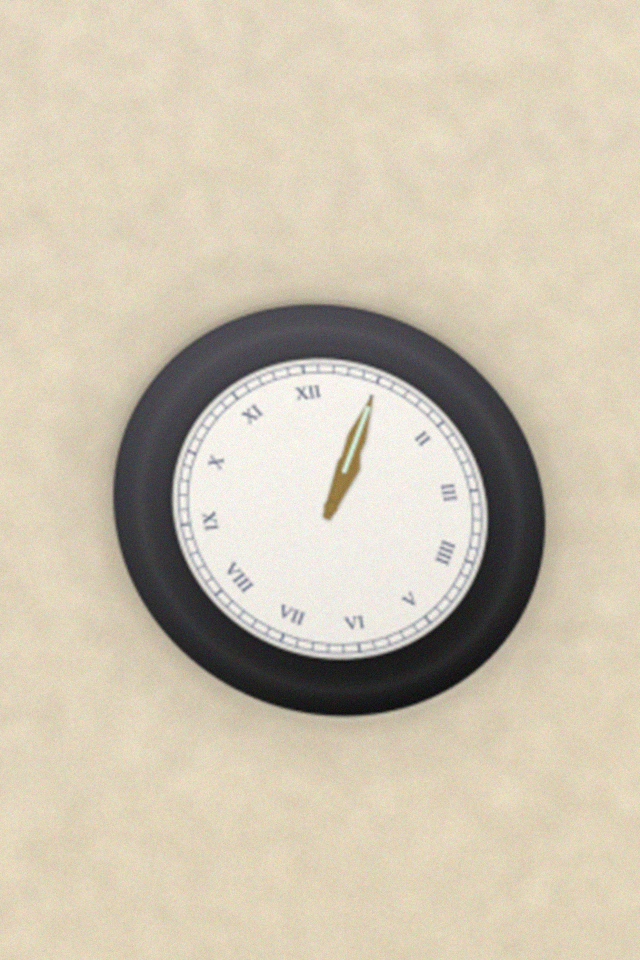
1,05
